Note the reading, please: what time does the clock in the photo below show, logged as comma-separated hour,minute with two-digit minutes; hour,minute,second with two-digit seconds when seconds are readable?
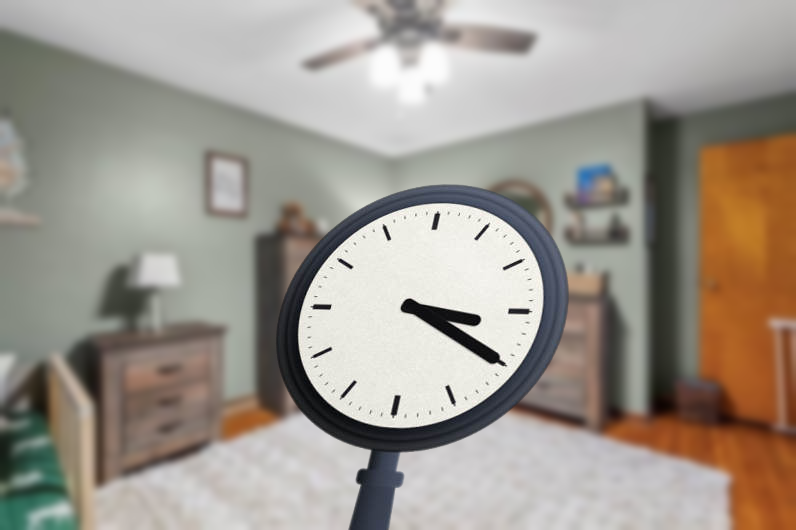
3,20
